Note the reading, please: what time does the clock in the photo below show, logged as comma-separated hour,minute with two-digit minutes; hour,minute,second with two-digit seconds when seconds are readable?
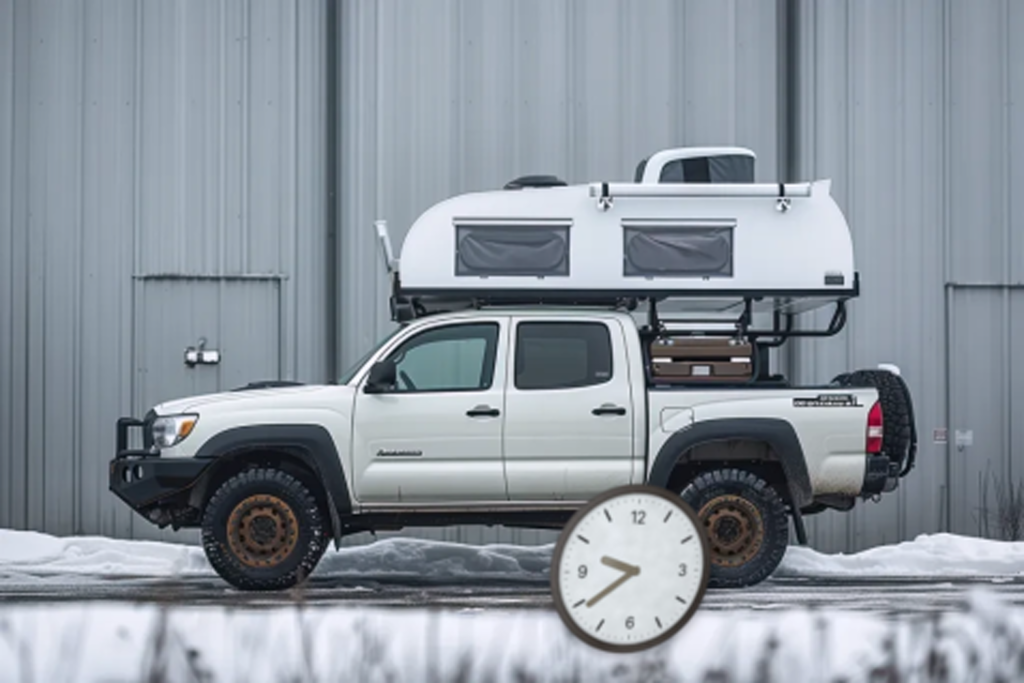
9,39
